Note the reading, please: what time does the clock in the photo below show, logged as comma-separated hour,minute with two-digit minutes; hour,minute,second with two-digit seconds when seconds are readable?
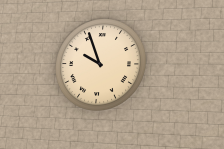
9,56
